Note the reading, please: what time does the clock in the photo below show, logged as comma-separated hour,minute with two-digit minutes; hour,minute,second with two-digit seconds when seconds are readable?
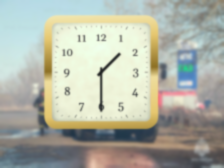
1,30
